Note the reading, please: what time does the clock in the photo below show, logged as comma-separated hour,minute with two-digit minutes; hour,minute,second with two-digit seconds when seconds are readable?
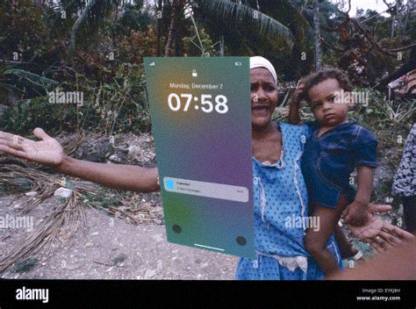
7,58
